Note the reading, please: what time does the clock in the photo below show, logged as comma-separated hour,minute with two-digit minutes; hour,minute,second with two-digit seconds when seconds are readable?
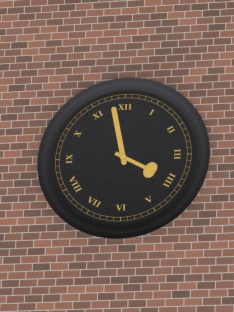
3,58
